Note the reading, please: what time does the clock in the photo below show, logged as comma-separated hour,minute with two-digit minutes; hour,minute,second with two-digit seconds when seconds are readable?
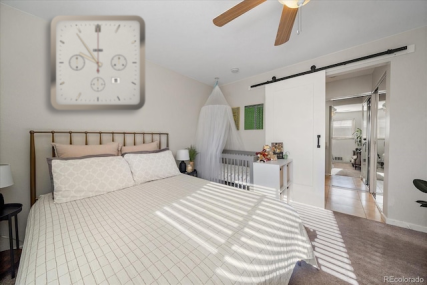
9,54
